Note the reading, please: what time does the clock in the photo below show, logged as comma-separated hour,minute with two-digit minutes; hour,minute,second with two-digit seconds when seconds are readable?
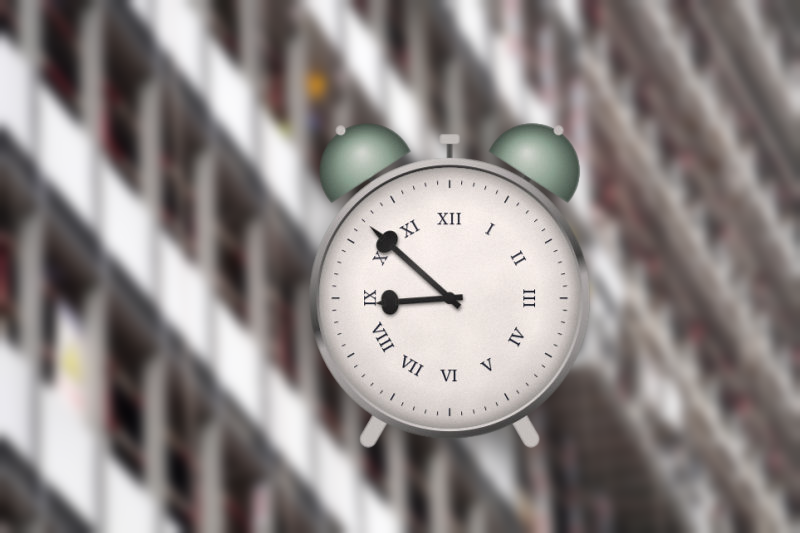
8,52
